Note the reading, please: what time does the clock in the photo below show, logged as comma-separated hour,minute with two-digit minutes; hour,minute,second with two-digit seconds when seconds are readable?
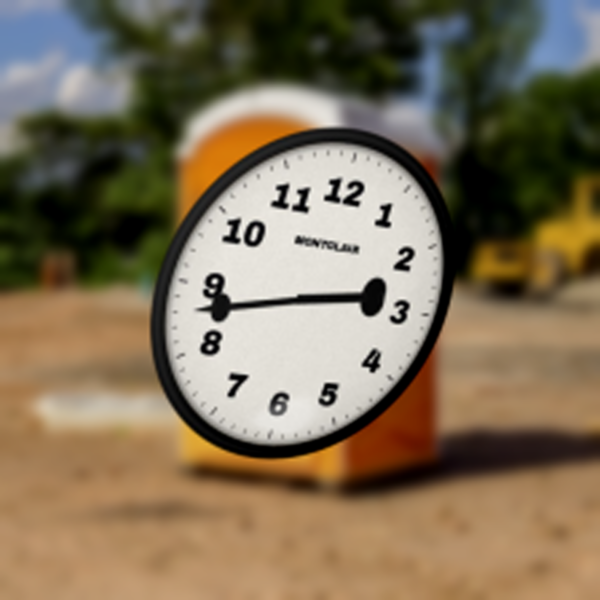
2,43
